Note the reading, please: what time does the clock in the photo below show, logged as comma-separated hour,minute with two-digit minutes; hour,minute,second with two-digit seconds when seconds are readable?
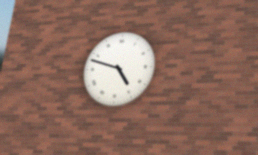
4,48
